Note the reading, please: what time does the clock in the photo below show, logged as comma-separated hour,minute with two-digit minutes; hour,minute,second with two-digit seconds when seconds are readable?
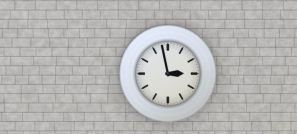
2,58
